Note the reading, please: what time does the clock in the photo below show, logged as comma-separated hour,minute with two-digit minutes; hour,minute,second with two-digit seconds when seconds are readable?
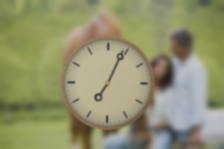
7,04
